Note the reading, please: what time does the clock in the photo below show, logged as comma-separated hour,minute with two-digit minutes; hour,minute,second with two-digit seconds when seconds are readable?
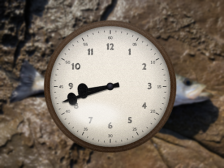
8,42
